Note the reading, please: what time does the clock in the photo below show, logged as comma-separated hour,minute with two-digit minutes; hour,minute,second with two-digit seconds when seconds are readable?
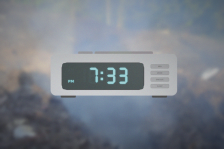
7,33
